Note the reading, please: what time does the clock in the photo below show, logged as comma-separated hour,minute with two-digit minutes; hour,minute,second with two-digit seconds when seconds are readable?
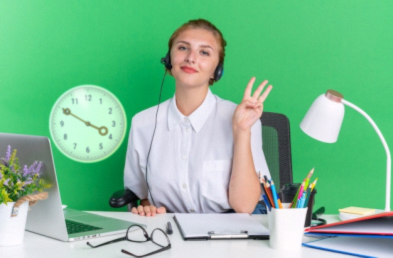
3,50
